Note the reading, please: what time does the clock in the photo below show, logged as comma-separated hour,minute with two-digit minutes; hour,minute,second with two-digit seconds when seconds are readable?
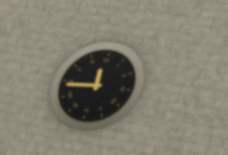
11,44
